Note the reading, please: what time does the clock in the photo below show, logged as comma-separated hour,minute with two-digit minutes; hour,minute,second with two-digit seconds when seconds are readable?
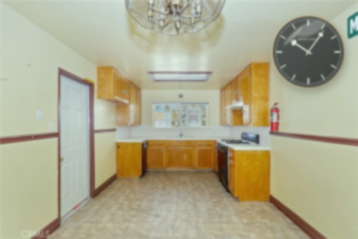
10,06
